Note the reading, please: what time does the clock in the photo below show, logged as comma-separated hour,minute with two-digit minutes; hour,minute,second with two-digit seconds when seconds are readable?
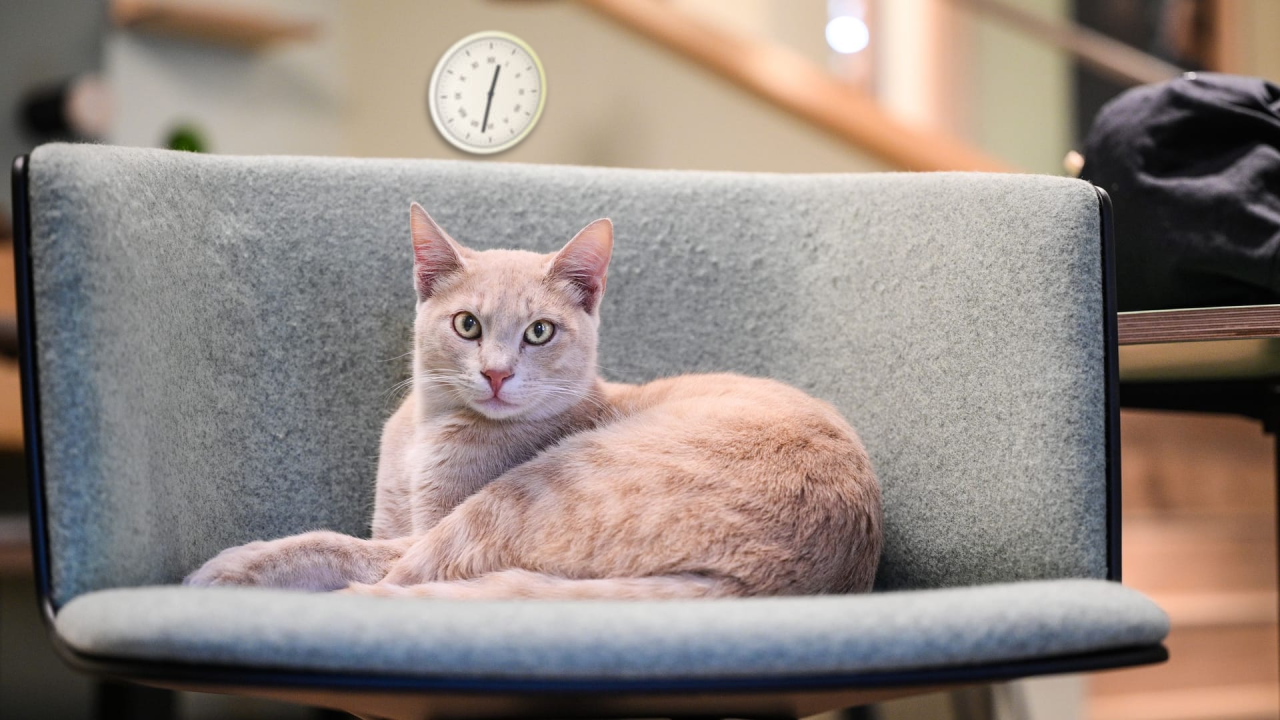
12,32
